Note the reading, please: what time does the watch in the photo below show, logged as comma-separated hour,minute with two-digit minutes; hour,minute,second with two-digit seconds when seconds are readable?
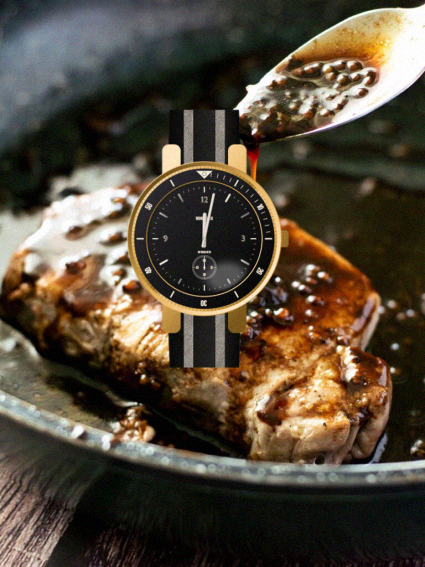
12,02
